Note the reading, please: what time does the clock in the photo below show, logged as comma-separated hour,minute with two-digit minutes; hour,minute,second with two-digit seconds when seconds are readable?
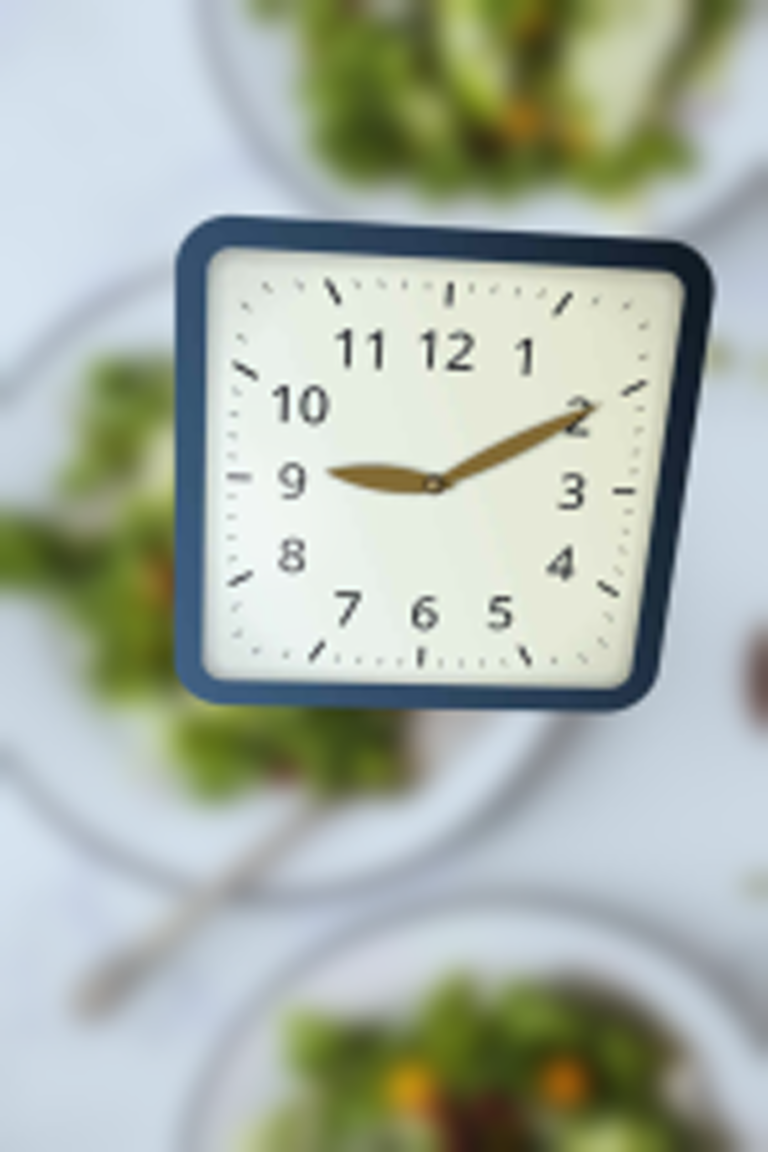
9,10
